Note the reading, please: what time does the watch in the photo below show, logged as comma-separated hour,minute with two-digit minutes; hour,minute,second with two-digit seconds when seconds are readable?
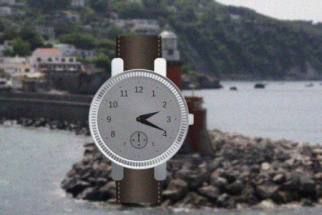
2,19
